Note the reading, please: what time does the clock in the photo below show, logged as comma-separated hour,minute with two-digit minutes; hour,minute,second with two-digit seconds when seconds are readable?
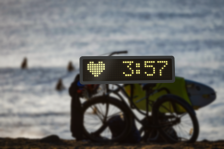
3,57
